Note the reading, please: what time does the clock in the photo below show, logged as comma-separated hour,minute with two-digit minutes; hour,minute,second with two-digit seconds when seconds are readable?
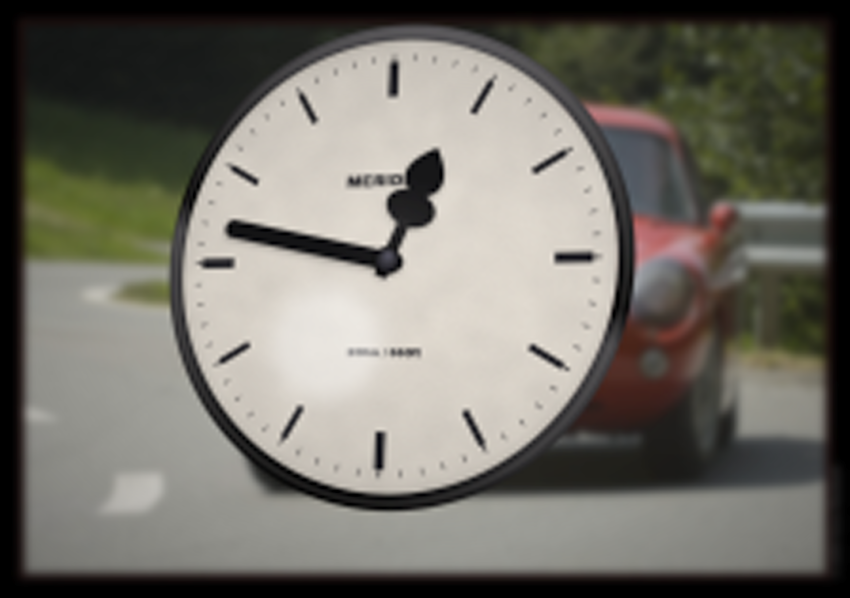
12,47
